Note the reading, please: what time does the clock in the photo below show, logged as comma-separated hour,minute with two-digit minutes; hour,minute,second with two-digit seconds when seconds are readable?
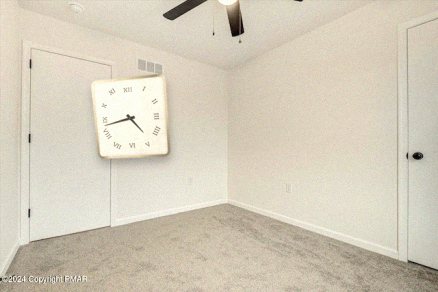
4,43
